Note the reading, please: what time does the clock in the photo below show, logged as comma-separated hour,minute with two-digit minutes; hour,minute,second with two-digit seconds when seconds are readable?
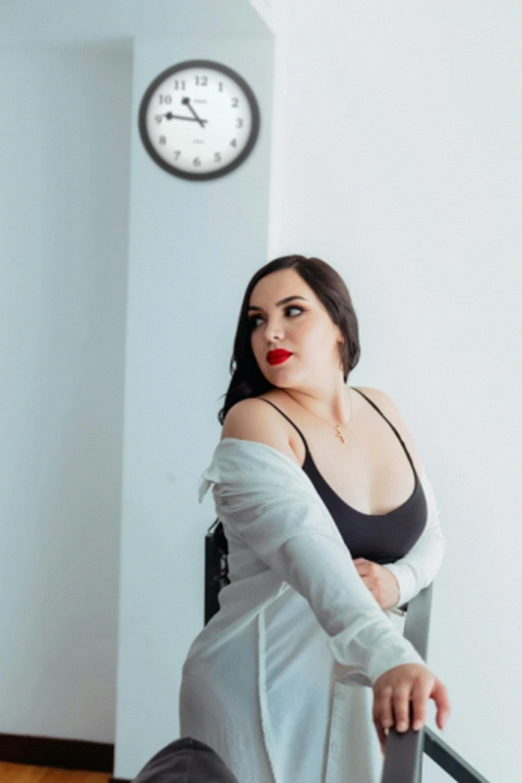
10,46
